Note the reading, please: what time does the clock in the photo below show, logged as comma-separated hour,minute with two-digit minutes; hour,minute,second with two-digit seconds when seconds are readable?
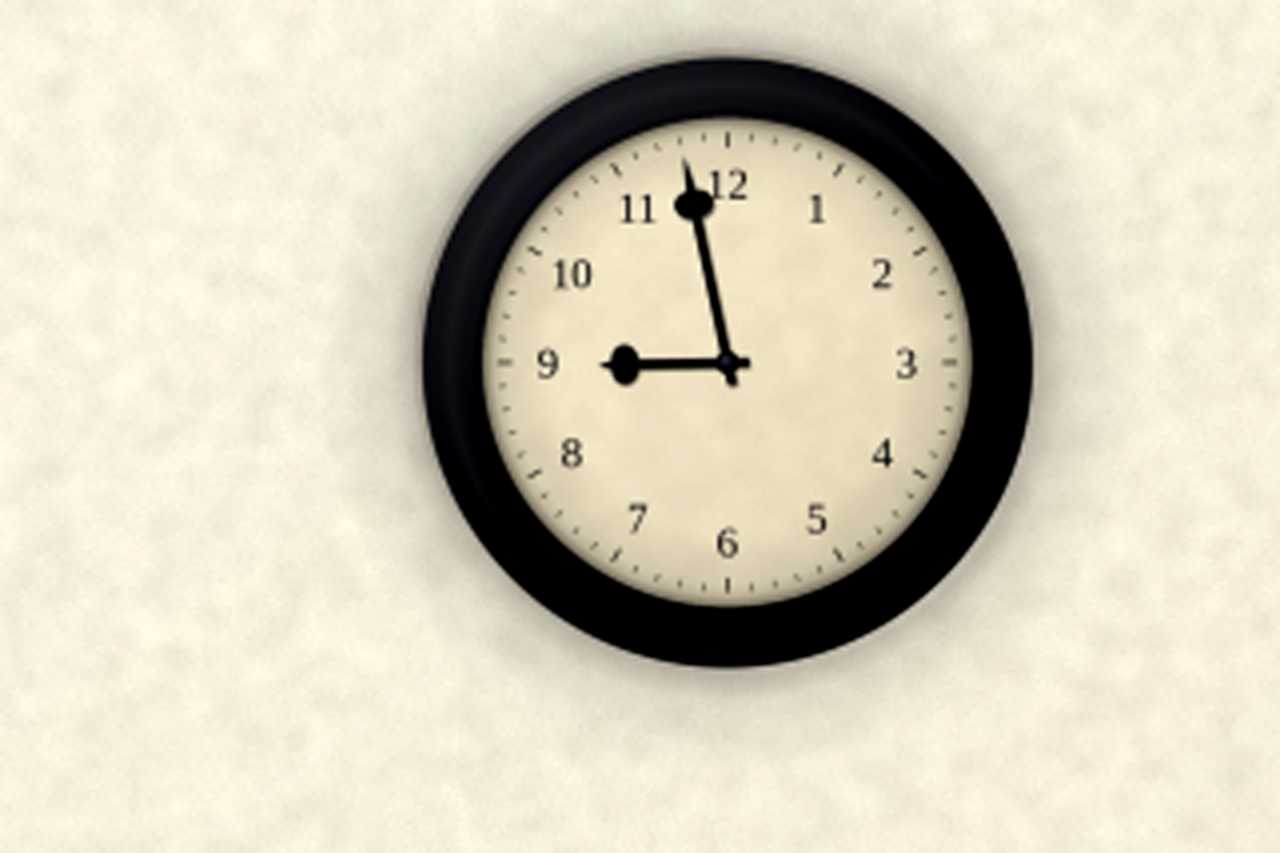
8,58
